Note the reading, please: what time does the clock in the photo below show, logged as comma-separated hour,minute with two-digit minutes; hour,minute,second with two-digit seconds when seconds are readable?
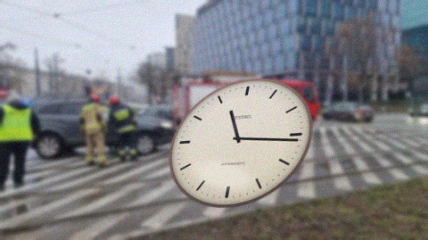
11,16
